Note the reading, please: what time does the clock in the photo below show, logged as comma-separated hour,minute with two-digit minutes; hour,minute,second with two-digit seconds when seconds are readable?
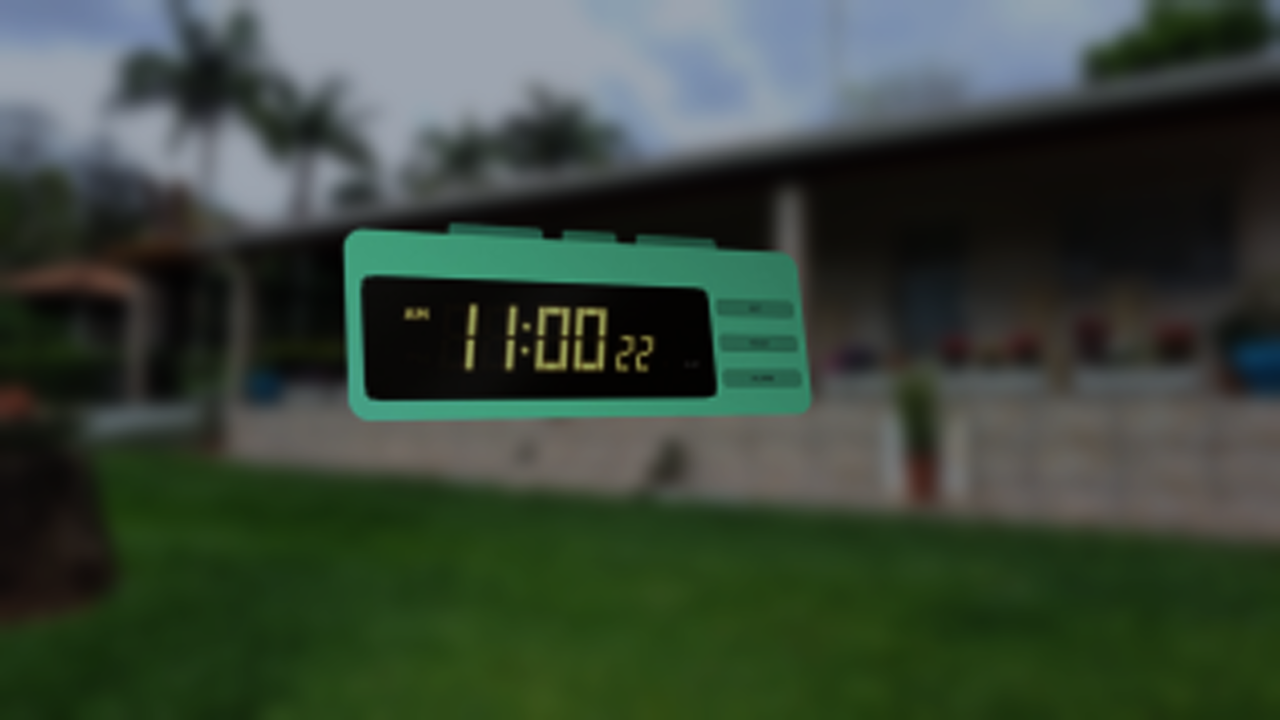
11,00,22
